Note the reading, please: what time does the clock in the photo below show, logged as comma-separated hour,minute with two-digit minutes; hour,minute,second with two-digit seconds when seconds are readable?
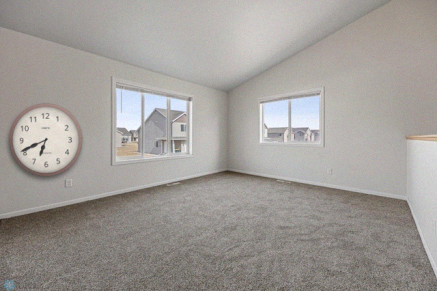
6,41
